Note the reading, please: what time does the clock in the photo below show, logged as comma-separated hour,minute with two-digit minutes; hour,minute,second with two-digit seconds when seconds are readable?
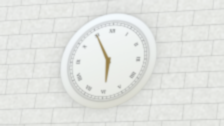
5,55
